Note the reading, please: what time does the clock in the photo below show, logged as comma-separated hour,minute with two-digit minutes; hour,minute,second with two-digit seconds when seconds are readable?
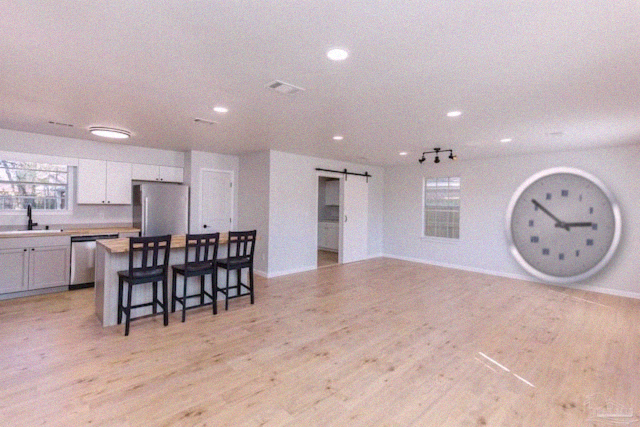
2,51
